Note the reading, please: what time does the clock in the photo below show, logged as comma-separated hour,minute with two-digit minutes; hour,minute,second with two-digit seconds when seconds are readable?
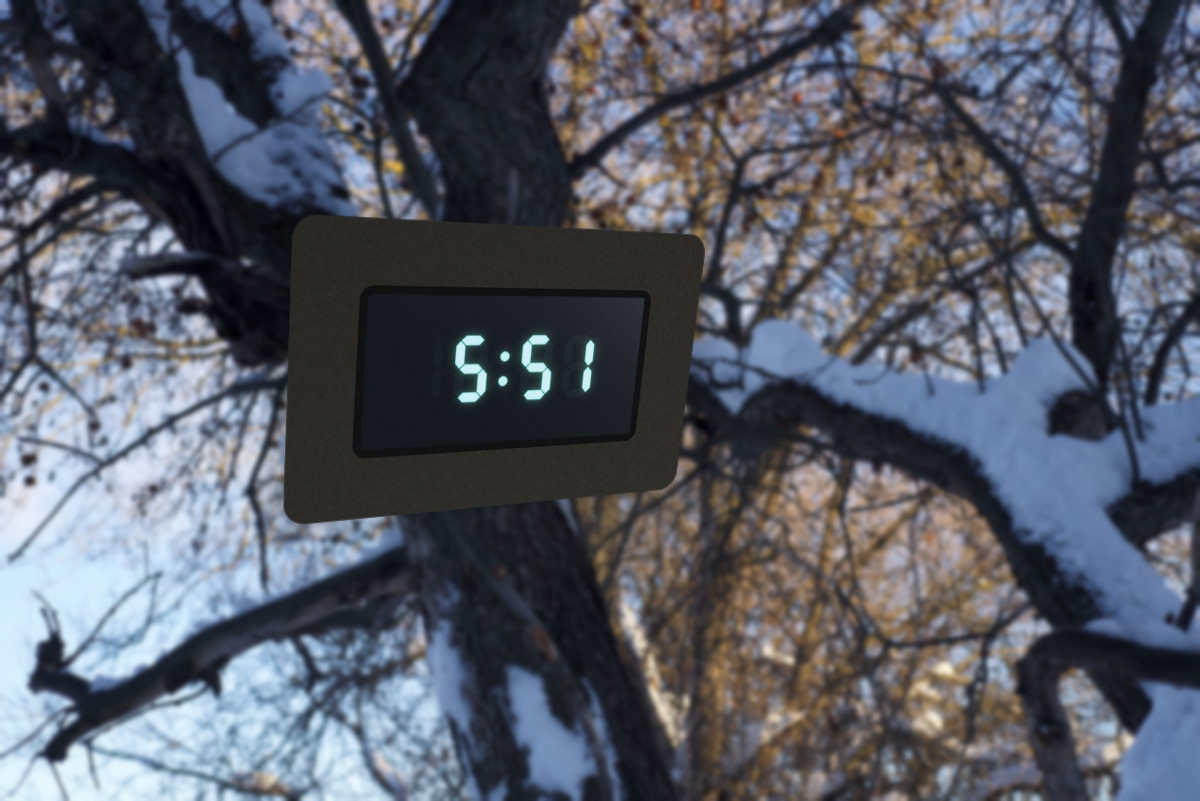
5,51
